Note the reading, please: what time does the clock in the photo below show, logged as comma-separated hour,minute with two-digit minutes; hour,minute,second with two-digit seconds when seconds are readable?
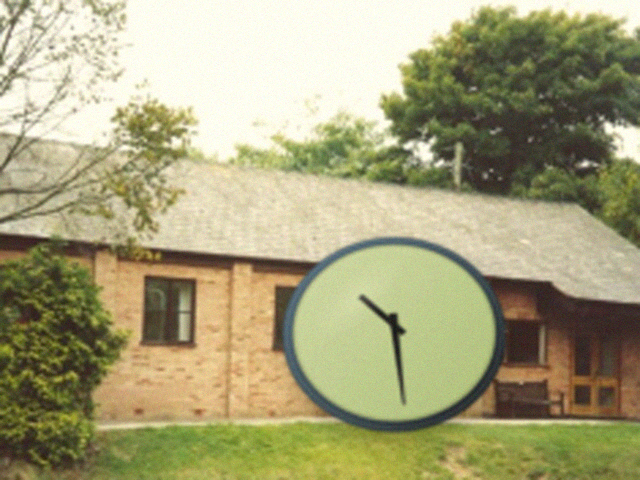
10,29
